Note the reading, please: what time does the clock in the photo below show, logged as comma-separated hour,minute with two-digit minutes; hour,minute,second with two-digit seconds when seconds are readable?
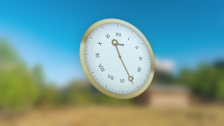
11,26
